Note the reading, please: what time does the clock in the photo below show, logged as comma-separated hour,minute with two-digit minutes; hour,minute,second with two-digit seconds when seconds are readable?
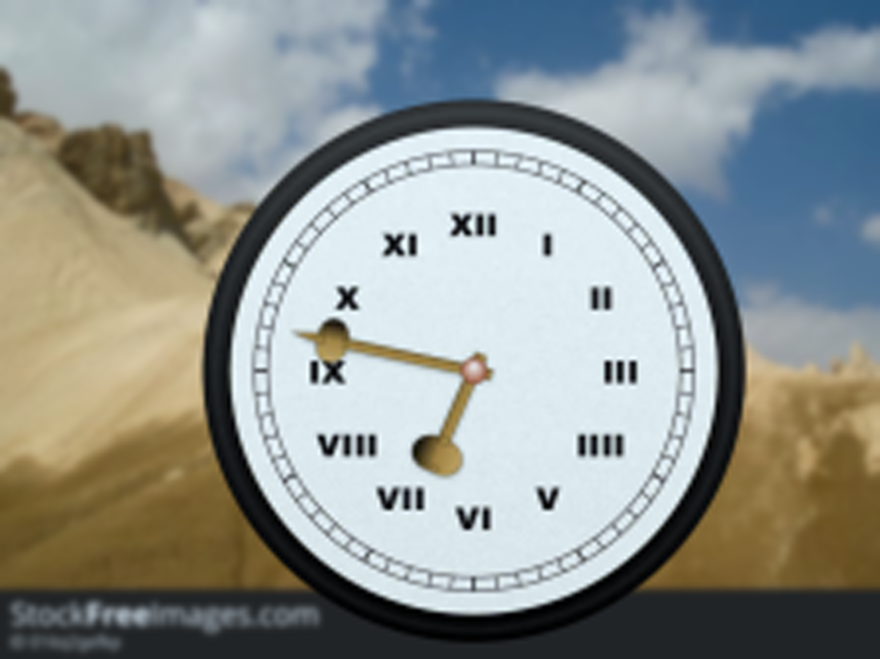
6,47
